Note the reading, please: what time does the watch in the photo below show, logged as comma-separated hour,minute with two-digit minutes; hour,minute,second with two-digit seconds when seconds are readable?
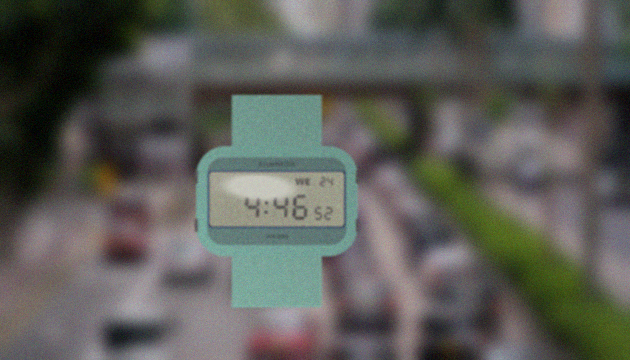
4,46,52
